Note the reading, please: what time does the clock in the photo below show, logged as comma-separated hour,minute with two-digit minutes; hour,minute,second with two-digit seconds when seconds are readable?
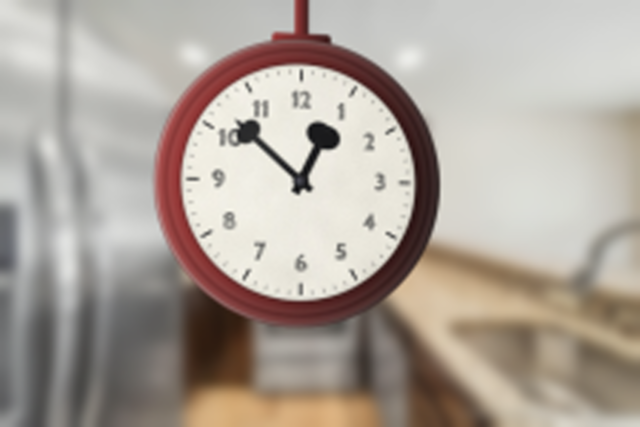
12,52
